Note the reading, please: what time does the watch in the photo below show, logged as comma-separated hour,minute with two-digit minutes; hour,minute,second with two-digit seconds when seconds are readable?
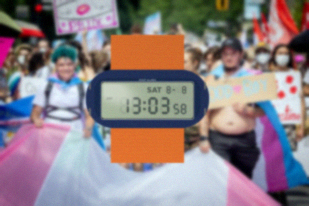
13,03,58
